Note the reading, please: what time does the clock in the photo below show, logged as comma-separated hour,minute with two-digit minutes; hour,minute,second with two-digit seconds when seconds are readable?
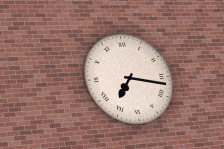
7,17
